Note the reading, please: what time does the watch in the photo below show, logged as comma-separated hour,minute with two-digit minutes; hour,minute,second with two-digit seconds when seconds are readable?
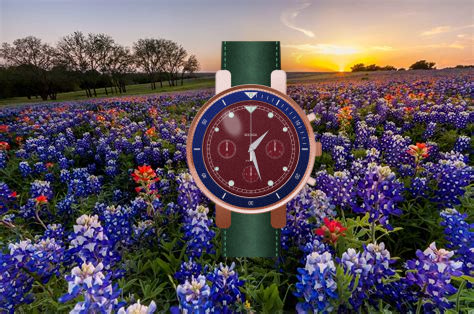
1,27
